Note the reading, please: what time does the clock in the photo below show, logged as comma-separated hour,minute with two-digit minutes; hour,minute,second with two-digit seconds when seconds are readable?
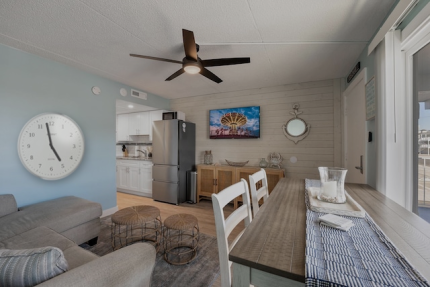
4,58
